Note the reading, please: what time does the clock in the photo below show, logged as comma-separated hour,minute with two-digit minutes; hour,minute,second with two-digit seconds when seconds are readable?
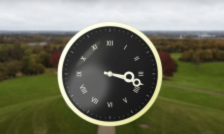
3,18
